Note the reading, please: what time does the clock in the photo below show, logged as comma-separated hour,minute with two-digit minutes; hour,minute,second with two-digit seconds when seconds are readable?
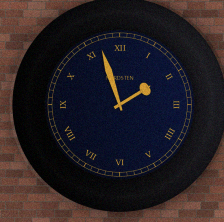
1,57
